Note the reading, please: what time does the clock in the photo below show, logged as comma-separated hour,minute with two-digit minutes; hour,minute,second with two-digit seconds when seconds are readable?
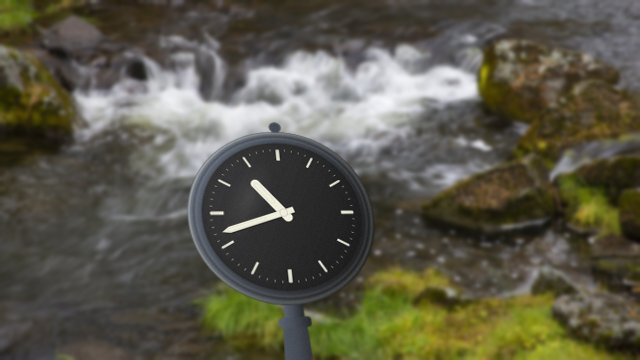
10,42
